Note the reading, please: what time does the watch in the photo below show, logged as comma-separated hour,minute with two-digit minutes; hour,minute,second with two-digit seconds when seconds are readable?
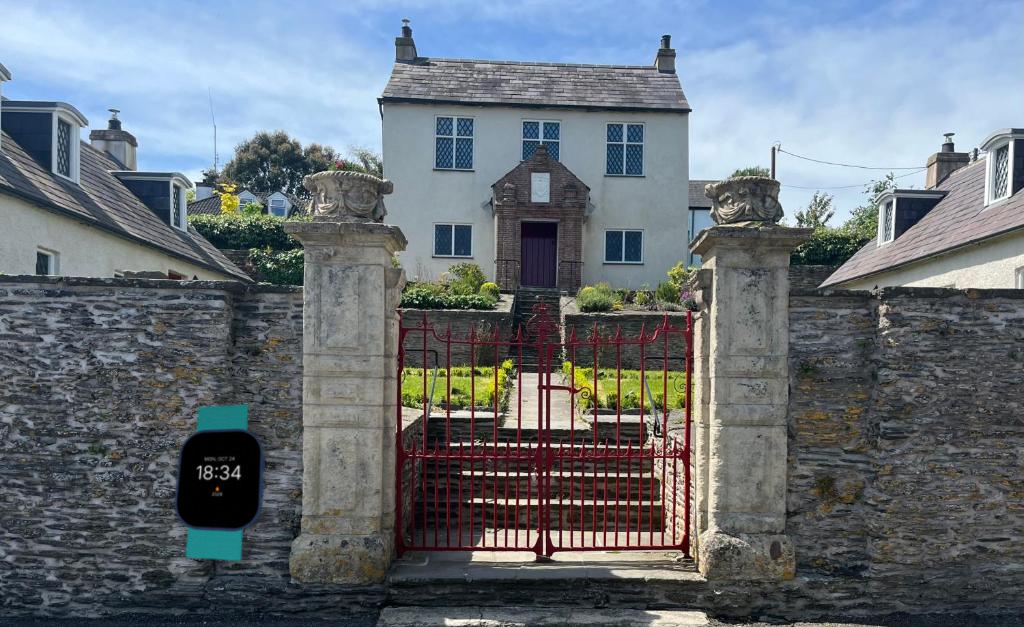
18,34
